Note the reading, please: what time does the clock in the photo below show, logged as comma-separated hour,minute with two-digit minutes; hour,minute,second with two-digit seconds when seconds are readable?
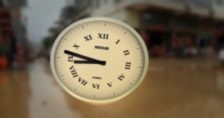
8,47
